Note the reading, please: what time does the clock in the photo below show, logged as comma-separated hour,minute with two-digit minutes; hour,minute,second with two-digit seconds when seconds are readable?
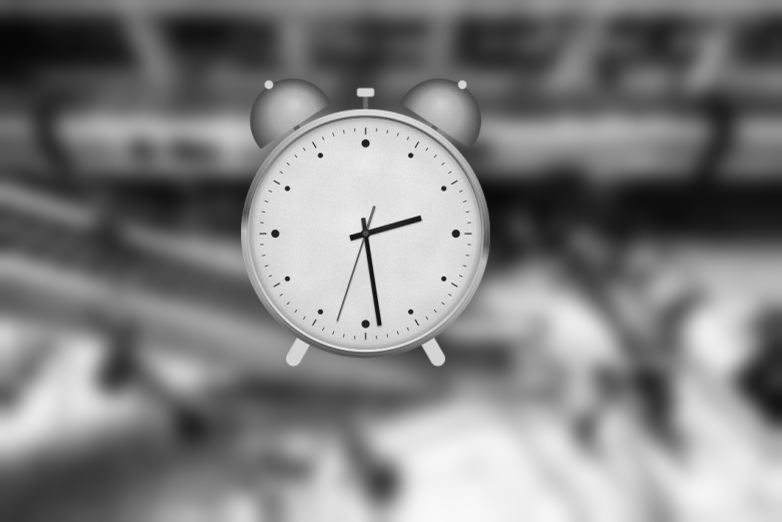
2,28,33
